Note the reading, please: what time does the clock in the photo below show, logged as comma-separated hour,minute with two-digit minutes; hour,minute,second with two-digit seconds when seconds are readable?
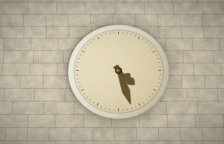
4,27
